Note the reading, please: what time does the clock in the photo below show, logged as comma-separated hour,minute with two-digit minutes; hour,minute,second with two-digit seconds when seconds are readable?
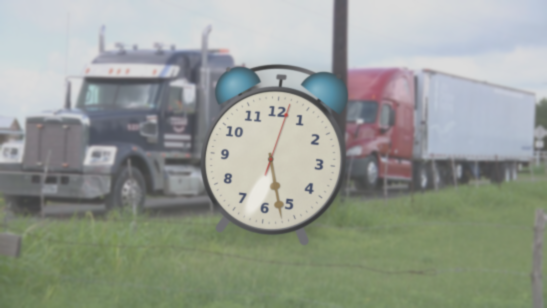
5,27,02
